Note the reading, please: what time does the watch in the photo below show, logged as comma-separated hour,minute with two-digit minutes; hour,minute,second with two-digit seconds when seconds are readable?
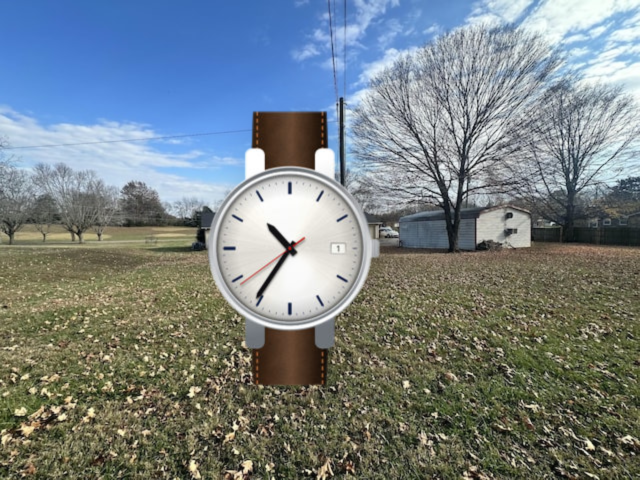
10,35,39
